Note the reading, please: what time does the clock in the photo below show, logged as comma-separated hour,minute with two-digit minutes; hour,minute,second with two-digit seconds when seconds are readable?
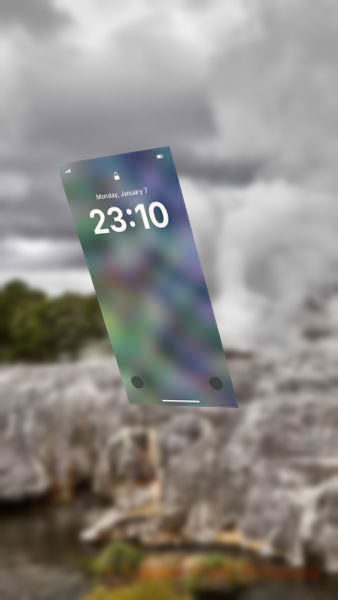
23,10
